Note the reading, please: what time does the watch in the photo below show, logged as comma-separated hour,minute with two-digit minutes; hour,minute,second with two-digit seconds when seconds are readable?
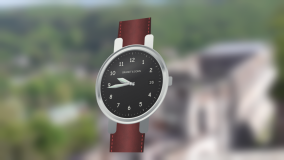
9,44
